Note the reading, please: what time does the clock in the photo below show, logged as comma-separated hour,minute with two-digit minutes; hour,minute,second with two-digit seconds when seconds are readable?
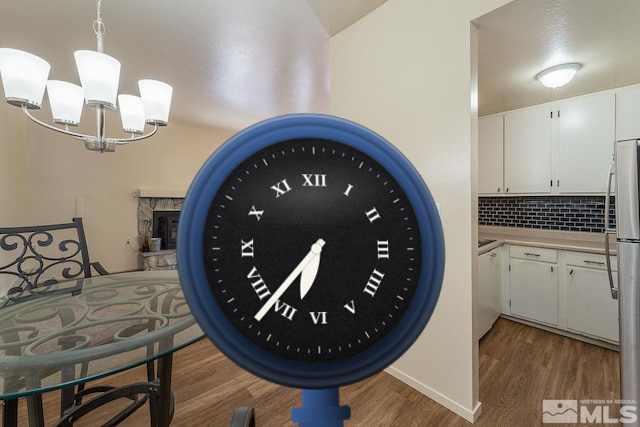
6,37
